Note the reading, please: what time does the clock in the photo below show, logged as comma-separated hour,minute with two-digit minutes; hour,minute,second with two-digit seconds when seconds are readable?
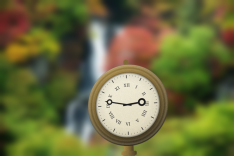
2,47
